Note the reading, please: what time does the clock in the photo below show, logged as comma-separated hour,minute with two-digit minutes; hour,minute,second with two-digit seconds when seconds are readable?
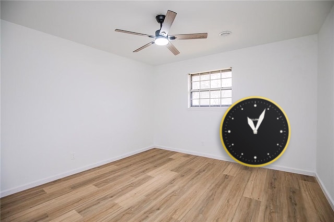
11,04
